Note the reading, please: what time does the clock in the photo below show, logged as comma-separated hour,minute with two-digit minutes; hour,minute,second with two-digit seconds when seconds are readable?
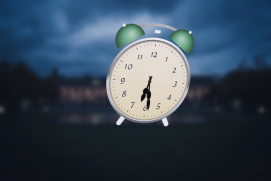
6,29
